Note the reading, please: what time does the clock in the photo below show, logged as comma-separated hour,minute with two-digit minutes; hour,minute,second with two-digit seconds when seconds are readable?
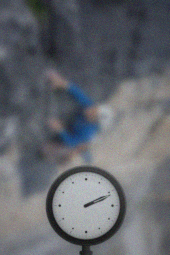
2,11
